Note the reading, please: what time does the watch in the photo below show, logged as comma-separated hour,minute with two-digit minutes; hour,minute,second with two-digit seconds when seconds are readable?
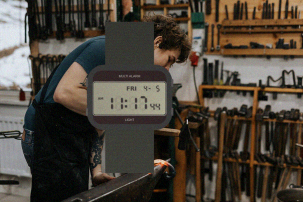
11,17,44
